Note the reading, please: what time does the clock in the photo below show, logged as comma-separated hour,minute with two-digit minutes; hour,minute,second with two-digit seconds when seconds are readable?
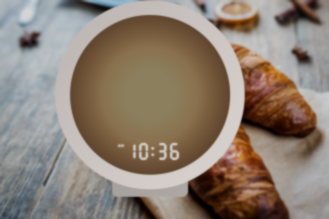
10,36
